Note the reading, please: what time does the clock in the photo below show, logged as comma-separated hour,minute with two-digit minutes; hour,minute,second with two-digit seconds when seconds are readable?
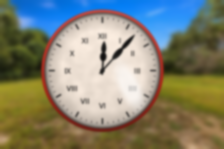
12,07
